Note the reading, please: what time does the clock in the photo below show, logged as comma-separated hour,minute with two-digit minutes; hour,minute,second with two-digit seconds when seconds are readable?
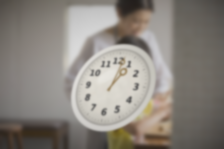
1,02
